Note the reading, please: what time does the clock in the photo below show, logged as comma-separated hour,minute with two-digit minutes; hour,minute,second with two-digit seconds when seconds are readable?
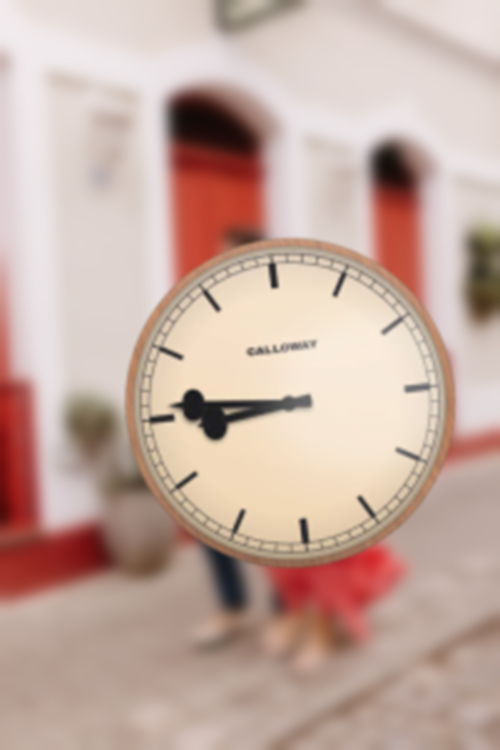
8,46
